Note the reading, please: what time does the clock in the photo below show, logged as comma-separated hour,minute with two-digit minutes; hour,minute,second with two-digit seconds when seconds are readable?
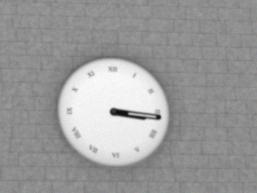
3,16
